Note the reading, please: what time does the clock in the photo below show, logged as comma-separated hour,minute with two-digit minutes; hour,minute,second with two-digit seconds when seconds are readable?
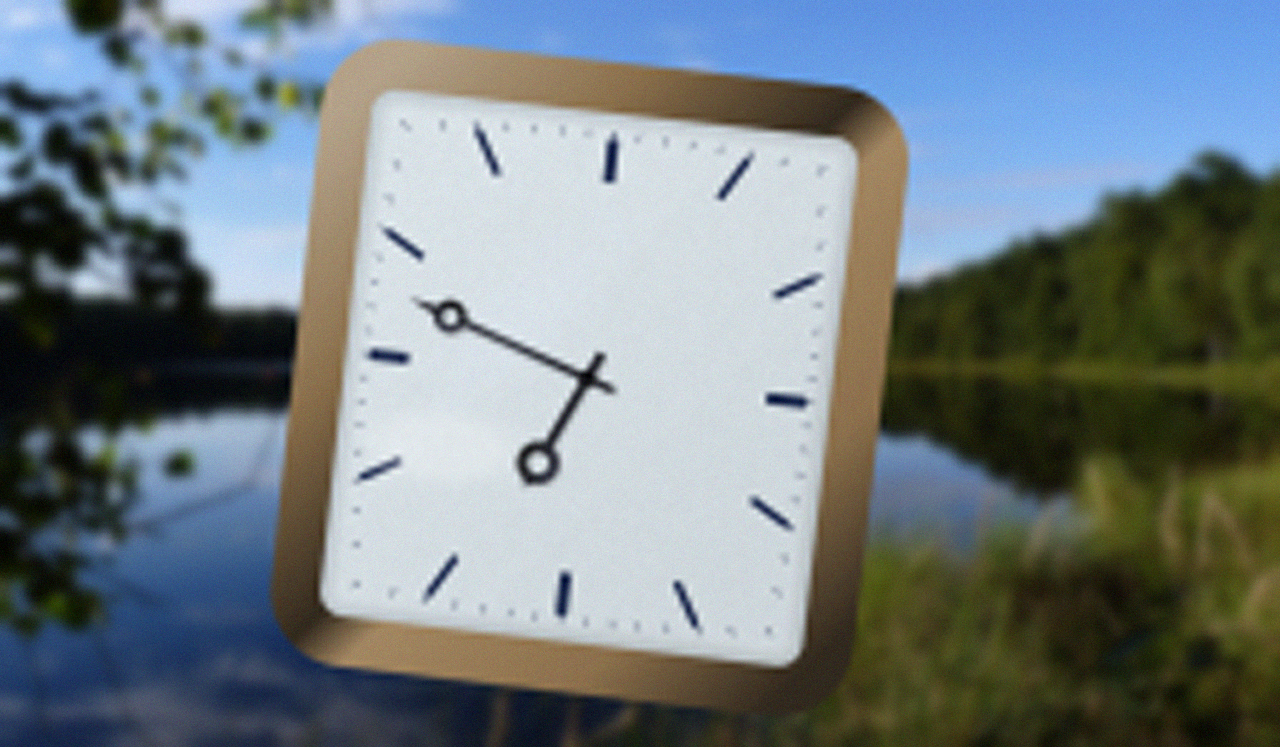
6,48
